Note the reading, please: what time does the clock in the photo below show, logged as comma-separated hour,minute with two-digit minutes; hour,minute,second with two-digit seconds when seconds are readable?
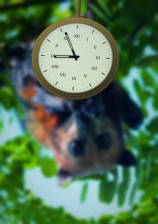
8,56
